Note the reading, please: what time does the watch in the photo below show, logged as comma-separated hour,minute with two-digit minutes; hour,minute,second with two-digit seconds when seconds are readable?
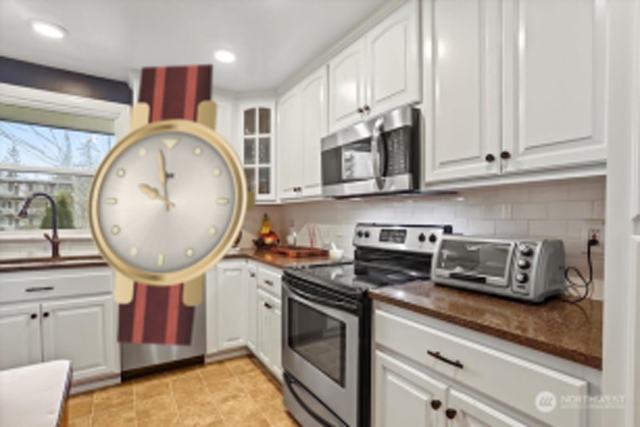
9,58
